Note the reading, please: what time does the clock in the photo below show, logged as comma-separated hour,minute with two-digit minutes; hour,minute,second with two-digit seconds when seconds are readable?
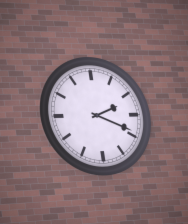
2,19
